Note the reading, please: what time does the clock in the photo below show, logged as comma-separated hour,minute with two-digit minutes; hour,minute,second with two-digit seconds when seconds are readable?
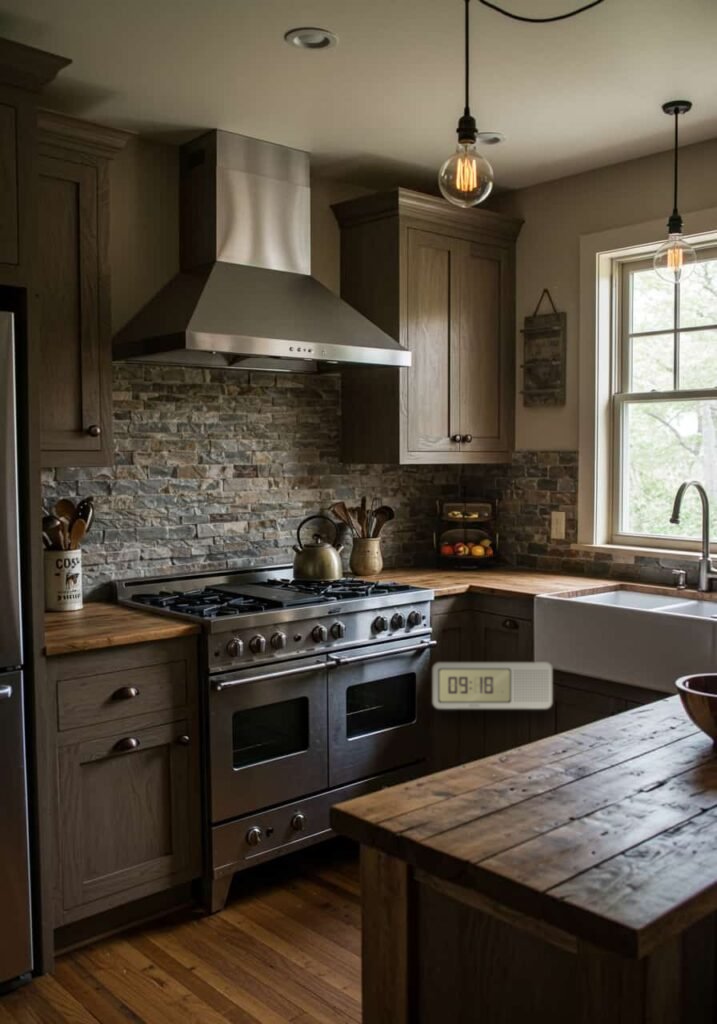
9,18
